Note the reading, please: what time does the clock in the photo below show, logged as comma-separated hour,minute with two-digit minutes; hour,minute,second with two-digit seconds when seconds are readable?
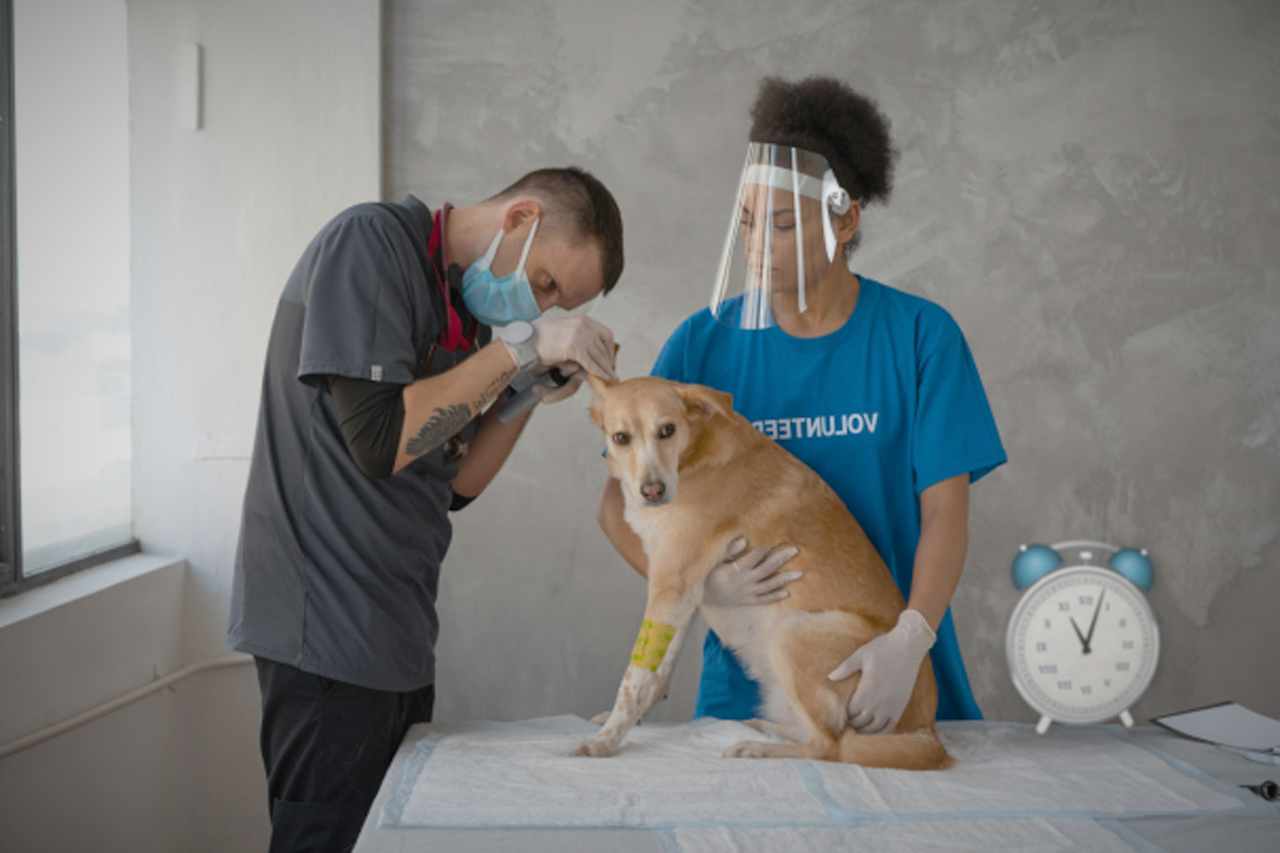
11,03
